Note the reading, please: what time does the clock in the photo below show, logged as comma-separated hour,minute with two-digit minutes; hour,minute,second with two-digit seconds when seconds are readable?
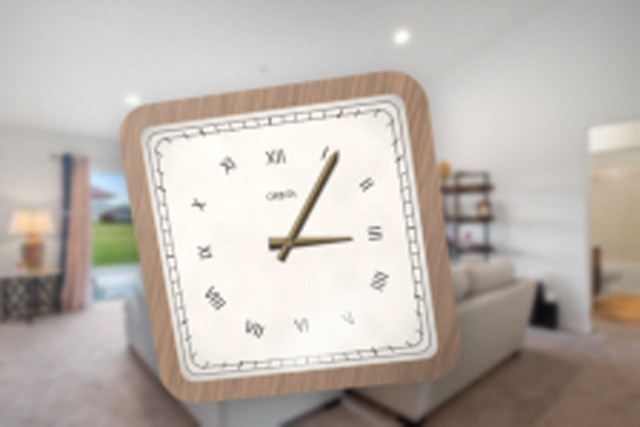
3,06
